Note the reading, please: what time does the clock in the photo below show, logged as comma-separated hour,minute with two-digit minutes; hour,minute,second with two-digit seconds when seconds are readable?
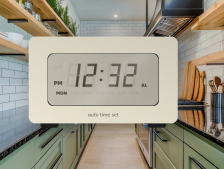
12,32
